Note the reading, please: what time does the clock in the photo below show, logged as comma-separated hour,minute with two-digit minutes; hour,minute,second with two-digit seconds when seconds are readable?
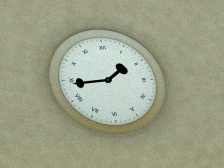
1,44
